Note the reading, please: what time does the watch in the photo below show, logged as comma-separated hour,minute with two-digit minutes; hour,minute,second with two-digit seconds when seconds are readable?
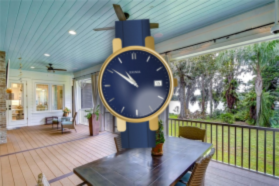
10,51
